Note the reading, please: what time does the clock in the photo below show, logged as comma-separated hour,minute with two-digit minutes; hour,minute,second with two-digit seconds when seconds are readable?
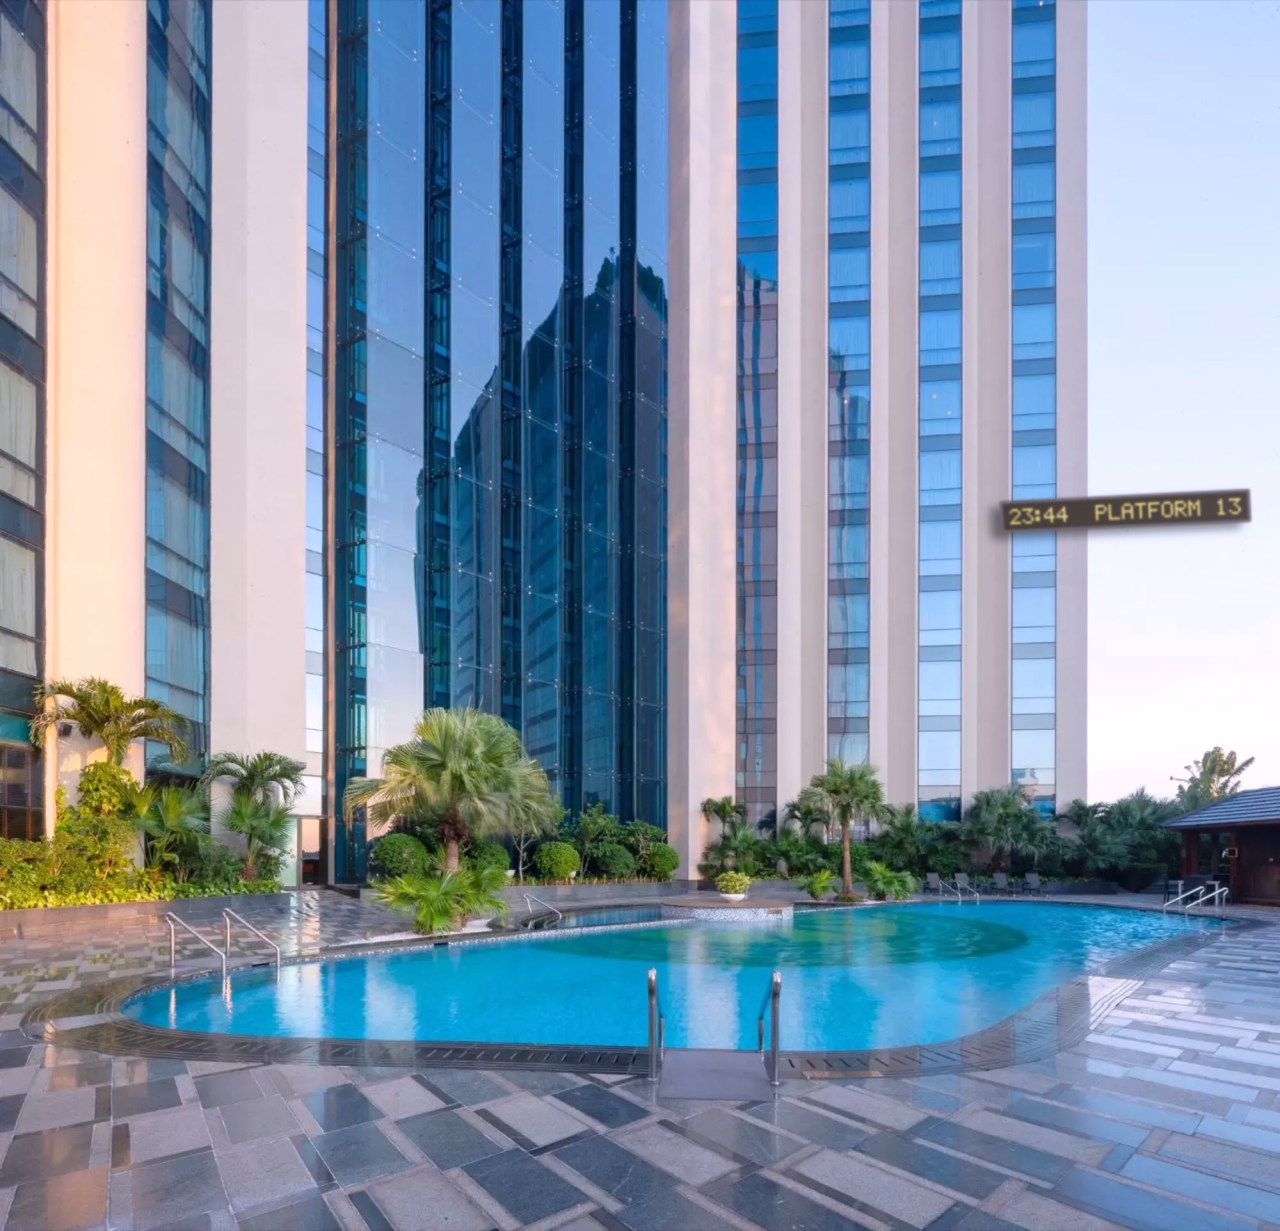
23,44
